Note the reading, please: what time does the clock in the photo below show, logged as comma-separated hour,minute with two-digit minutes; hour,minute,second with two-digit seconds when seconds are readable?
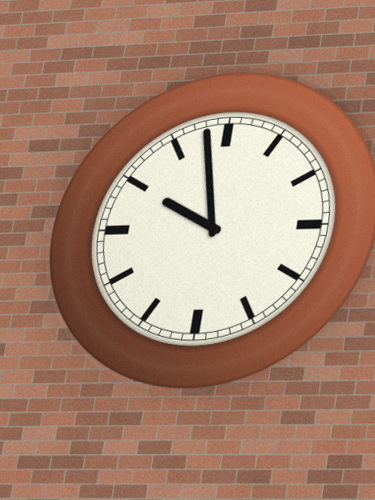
9,58
